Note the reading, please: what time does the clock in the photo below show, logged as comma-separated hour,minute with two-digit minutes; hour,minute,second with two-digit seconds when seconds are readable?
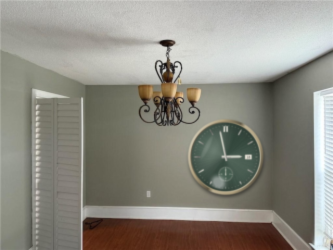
2,58
